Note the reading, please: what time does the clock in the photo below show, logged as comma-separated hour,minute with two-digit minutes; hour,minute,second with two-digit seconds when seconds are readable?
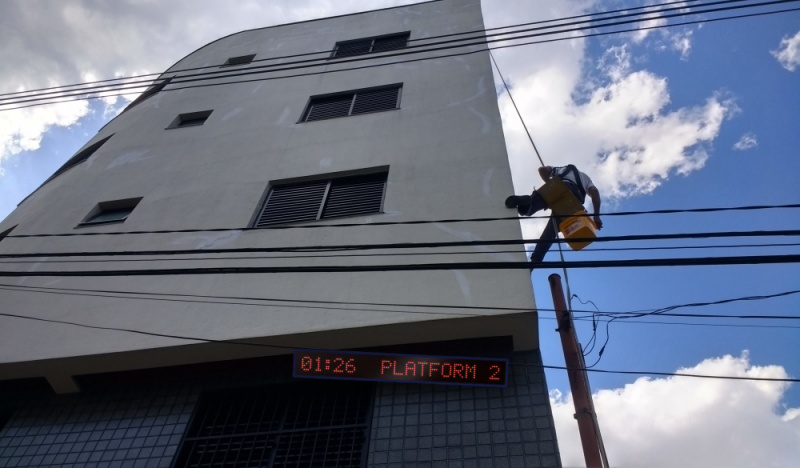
1,26
